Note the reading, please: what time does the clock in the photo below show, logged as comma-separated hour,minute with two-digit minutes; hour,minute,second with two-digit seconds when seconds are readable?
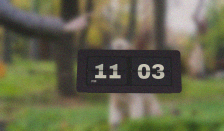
11,03
